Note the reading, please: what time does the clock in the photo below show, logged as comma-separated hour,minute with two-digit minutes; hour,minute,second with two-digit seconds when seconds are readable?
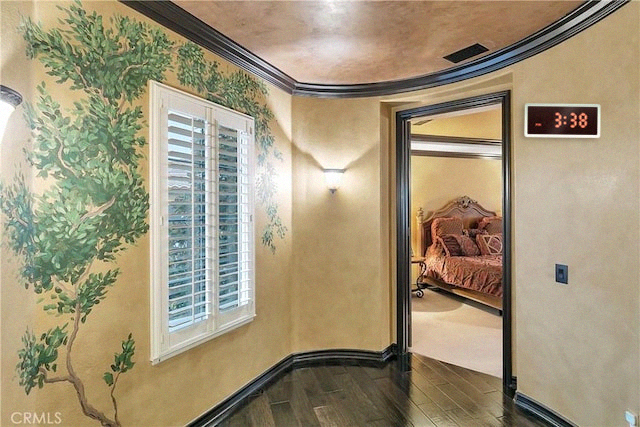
3,38
